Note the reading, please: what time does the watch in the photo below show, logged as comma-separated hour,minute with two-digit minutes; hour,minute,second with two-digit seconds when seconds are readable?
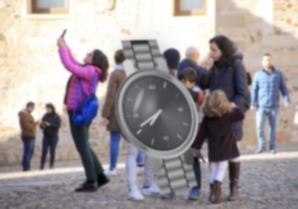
7,41
